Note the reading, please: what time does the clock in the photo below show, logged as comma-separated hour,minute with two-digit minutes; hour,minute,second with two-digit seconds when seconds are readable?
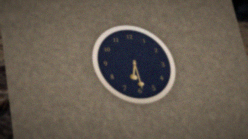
6,29
